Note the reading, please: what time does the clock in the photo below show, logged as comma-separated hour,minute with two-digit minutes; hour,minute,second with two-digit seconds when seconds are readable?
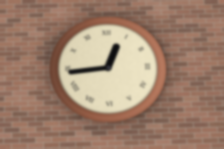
12,44
